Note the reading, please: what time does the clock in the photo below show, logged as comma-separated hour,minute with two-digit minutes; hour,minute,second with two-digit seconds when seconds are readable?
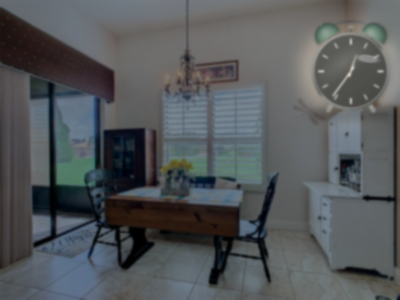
12,36
